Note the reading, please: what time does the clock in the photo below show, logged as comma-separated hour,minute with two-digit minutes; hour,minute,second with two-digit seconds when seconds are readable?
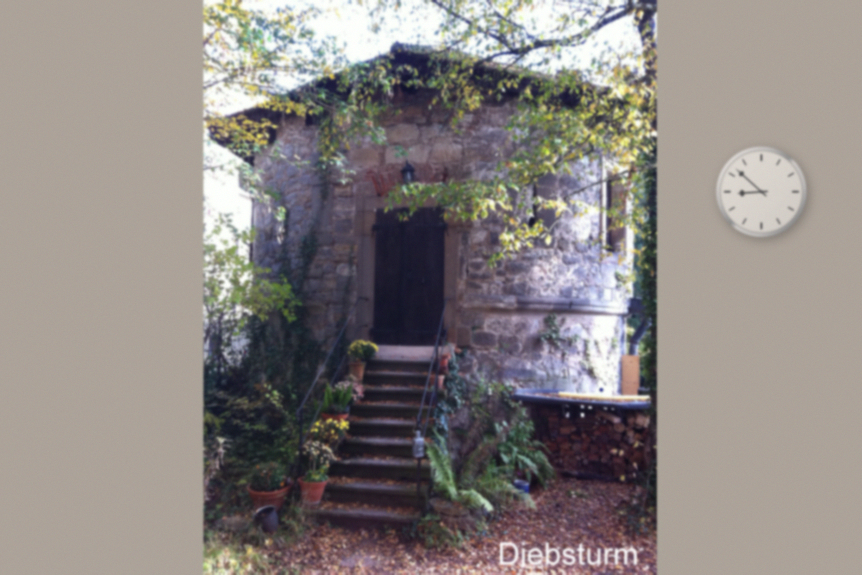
8,52
